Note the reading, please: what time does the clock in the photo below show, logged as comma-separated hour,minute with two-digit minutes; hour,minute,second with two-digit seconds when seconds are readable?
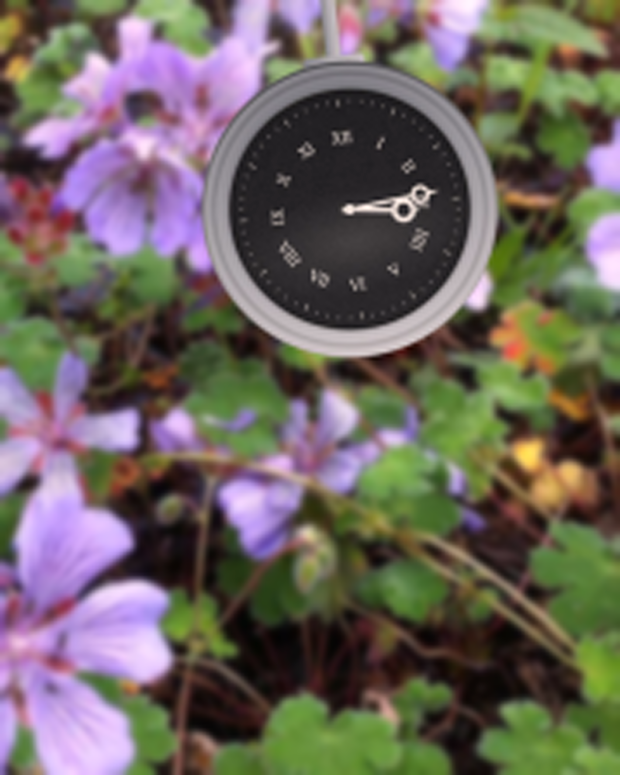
3,14
